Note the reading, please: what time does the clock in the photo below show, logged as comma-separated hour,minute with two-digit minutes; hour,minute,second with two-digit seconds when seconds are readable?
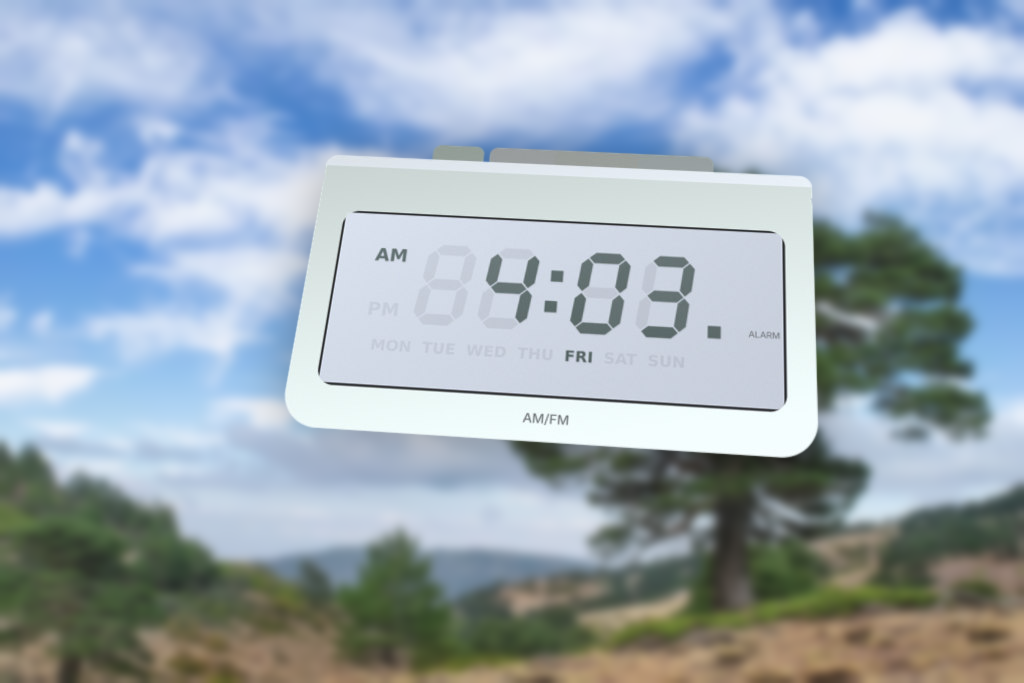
4,03
